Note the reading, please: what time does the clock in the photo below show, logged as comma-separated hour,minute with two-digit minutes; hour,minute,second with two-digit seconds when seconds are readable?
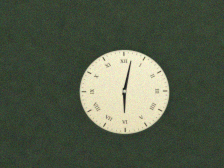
6,02
